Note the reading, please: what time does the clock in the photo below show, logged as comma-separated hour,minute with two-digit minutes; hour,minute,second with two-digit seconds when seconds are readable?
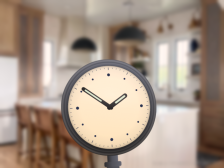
1,51
